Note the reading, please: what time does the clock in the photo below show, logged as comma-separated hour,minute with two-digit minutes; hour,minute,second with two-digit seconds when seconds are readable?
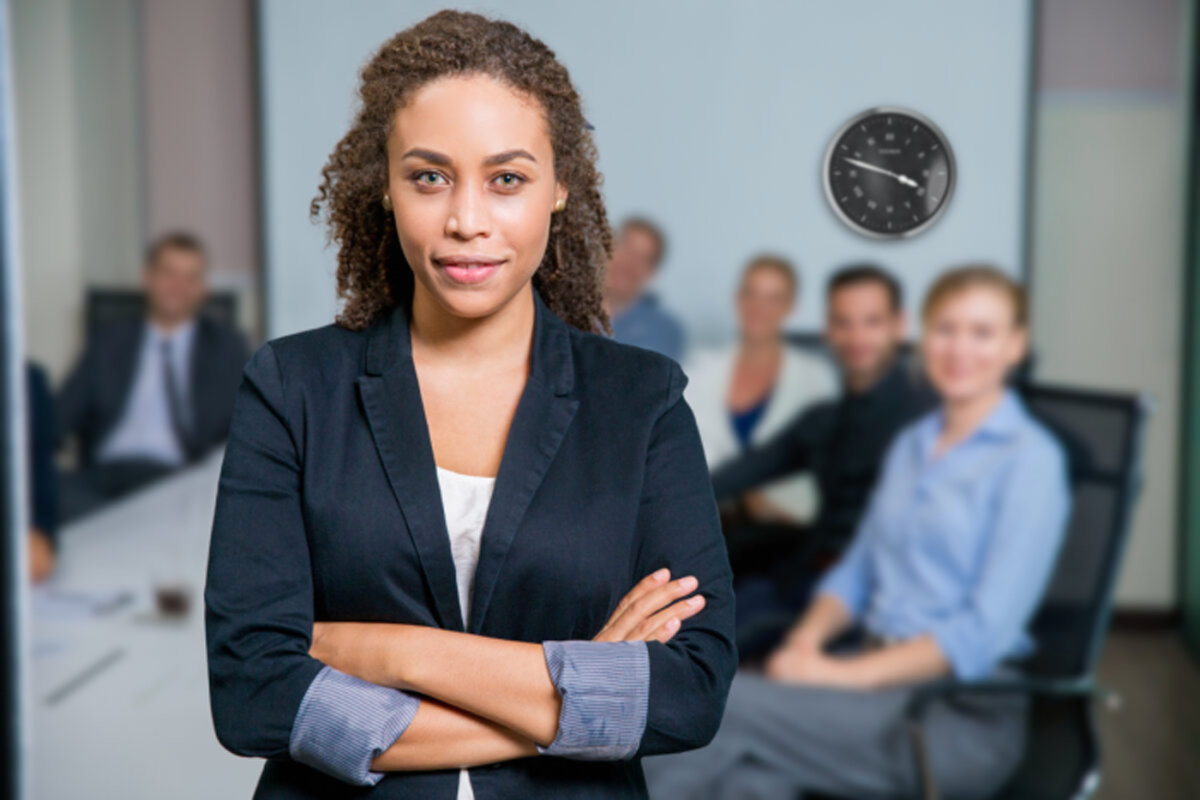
3,48
